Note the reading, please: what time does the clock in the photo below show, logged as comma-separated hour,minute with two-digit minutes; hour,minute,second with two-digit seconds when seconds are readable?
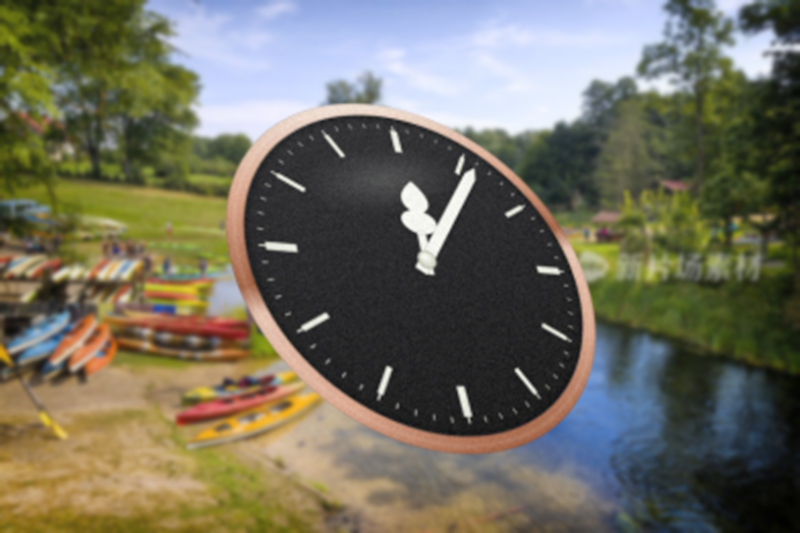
12,06
